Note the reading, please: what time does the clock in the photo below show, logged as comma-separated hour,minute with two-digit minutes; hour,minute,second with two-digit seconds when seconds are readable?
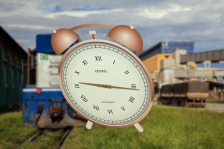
9,16
